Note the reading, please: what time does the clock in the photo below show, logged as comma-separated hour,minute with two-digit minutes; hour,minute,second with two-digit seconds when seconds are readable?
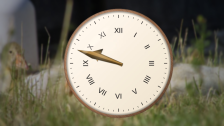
9,48
